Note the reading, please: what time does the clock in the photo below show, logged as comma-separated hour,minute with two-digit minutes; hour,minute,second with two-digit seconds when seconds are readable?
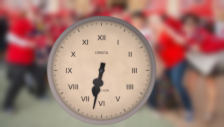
6,32
